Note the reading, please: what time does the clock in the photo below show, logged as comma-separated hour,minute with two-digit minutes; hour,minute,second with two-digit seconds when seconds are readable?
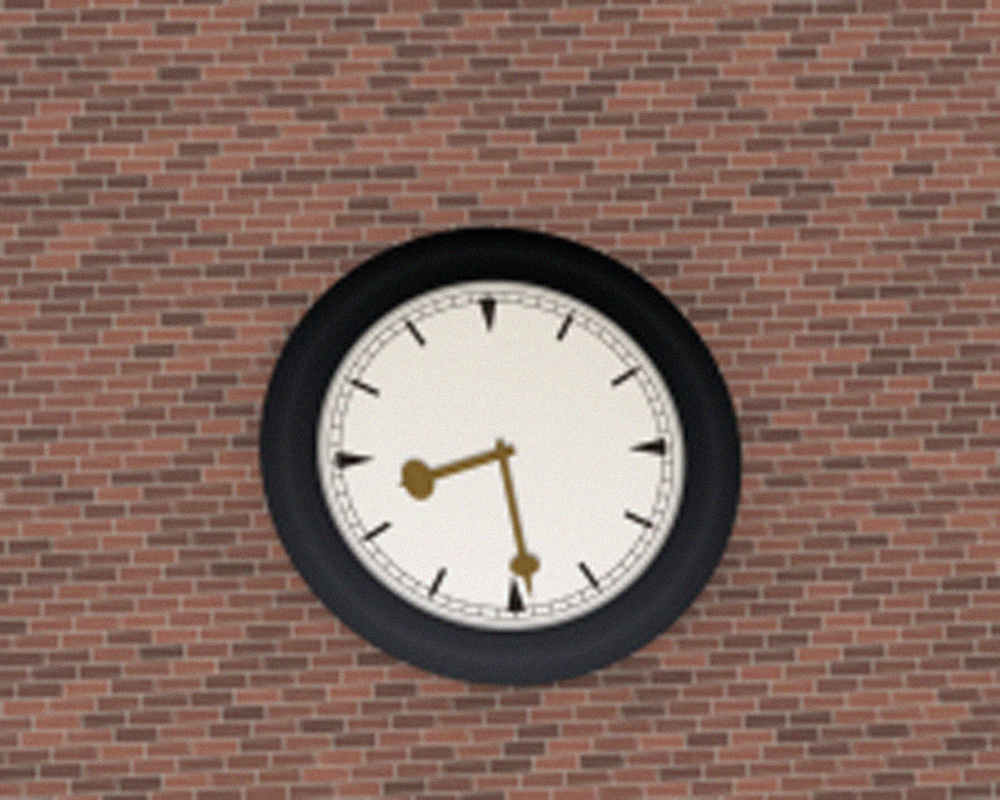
8,29
